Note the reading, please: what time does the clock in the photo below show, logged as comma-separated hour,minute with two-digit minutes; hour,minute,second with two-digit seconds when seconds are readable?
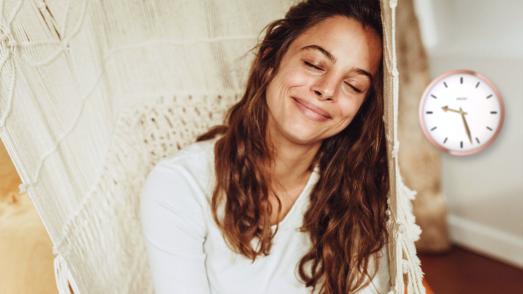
9,27
